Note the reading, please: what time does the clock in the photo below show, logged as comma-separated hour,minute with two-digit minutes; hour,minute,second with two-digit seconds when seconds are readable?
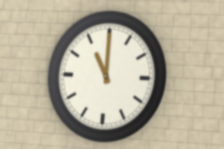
11,00
